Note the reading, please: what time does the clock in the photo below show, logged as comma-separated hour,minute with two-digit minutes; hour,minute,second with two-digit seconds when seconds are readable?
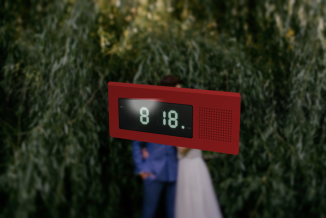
8,18
